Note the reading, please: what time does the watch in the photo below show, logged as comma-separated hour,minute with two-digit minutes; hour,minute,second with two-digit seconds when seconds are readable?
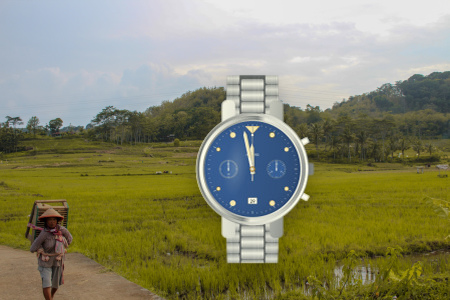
11,58
